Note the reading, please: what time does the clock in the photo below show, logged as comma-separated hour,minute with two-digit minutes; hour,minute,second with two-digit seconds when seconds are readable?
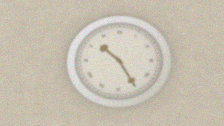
10,25
